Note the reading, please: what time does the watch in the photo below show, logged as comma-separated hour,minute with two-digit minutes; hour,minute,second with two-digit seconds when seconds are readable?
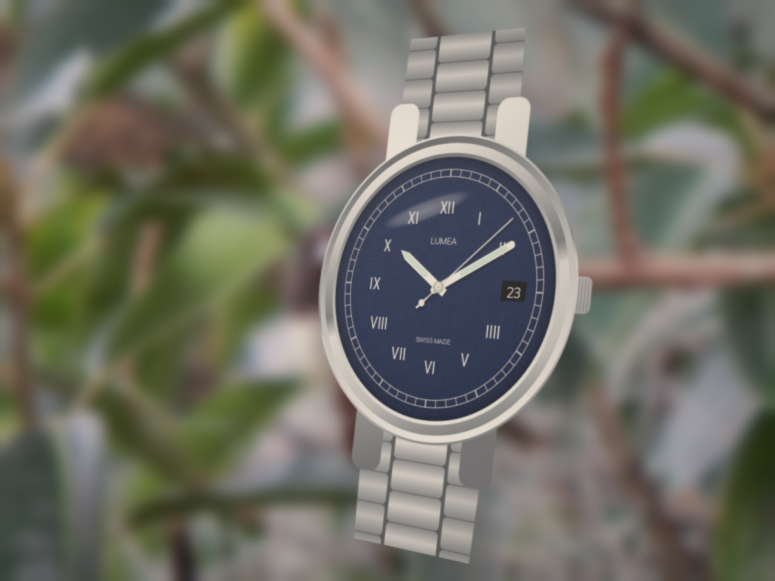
10,10,08
